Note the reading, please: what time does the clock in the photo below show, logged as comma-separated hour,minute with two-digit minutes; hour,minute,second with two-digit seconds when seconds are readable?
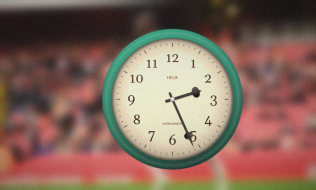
2,26
